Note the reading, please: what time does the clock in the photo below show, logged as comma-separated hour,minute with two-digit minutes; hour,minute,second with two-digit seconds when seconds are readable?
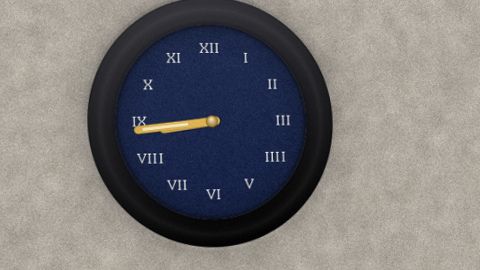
8,44
